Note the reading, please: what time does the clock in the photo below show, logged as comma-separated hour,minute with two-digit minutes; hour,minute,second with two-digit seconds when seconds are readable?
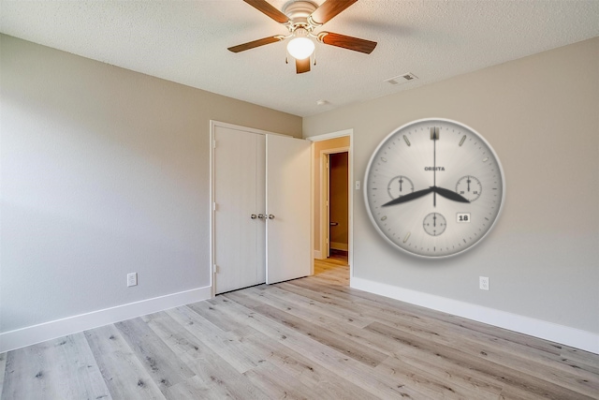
3,42
